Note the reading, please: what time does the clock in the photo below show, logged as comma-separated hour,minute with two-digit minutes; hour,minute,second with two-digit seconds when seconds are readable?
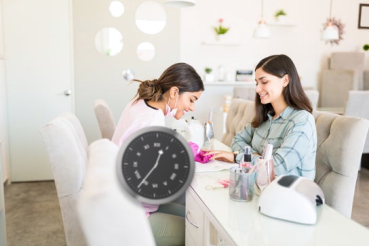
12,36
